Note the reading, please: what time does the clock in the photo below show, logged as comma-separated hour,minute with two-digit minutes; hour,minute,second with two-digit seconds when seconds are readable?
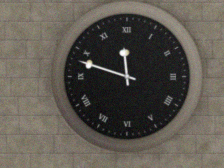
11,48
